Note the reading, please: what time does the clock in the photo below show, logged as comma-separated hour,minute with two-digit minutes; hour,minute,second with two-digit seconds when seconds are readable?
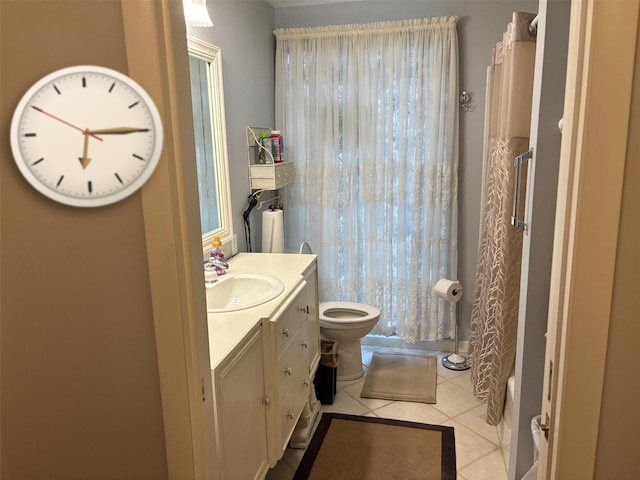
6,14,50
